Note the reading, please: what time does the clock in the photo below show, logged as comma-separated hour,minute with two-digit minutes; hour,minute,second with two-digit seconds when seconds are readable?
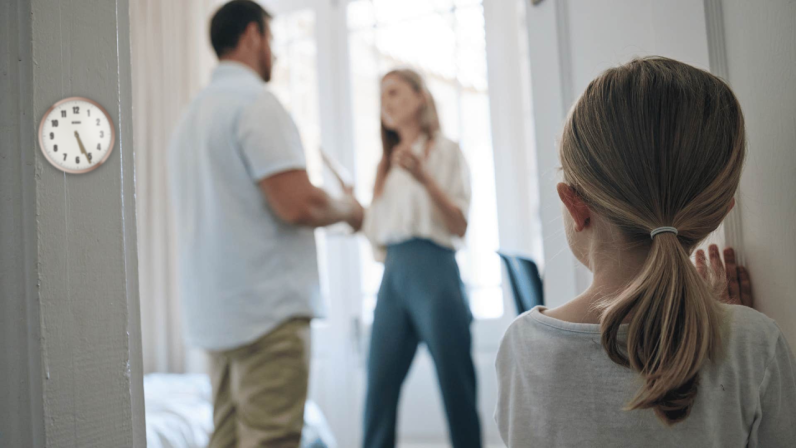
5,26
